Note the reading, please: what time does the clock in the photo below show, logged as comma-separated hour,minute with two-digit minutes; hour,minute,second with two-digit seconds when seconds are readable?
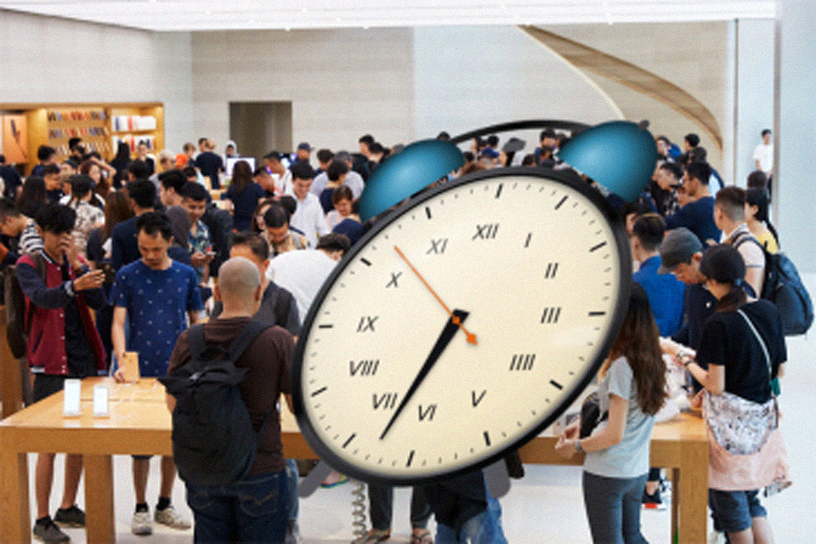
6,32,52
